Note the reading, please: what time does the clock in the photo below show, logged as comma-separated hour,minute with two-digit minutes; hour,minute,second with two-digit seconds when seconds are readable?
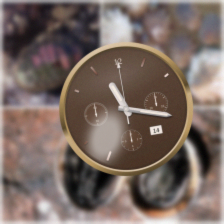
11,18
